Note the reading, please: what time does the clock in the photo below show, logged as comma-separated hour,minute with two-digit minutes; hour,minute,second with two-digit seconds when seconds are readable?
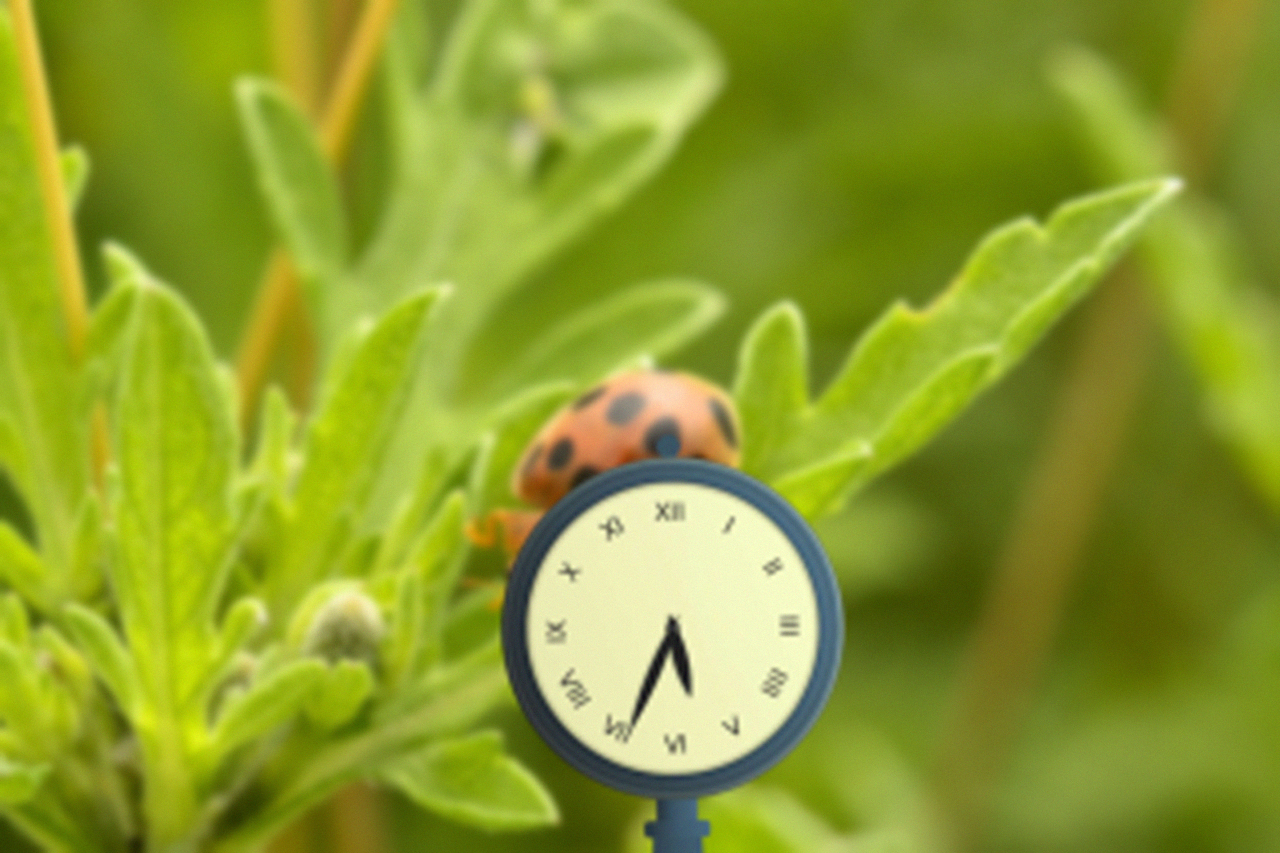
5,34
